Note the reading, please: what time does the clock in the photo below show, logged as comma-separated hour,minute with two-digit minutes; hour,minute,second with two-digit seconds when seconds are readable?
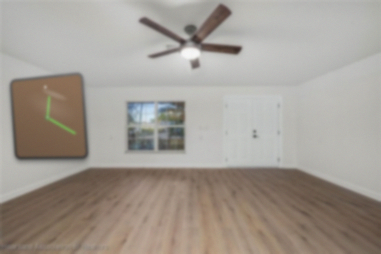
12,20
